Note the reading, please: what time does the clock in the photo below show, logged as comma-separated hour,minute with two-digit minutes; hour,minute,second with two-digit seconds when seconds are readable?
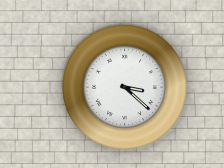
3,22
